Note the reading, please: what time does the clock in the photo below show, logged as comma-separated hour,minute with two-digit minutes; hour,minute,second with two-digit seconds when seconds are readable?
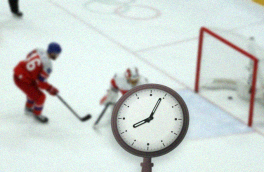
8,04
